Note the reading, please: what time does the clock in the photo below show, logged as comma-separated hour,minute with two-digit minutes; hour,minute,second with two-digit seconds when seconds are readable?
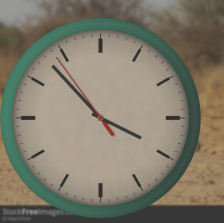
3,52,54
